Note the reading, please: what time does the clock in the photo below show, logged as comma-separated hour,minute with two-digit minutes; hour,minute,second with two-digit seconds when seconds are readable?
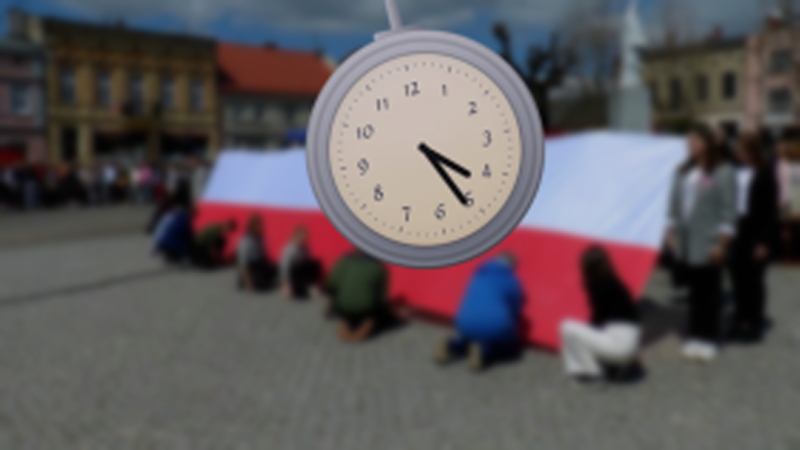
4,26
